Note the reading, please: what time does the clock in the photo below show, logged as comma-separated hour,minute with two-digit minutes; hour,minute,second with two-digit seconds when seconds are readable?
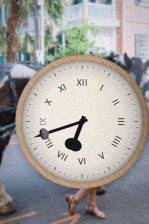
6,42
